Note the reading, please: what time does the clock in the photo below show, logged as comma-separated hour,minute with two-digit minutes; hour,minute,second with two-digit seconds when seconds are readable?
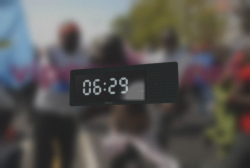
6,29
